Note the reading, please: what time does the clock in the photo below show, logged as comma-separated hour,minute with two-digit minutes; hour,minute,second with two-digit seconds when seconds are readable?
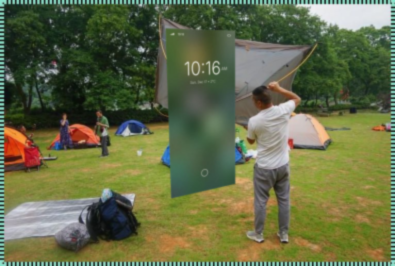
10,16
